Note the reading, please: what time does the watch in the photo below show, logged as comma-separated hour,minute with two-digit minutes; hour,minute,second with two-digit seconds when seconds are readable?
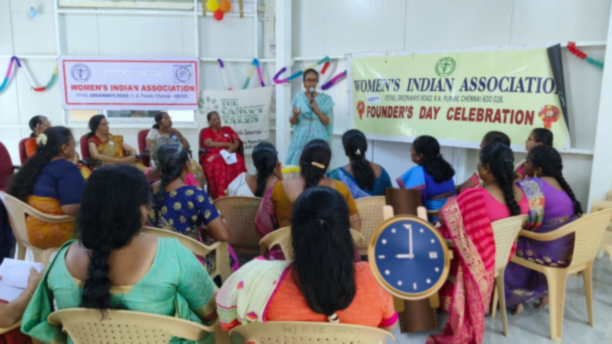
9,01
